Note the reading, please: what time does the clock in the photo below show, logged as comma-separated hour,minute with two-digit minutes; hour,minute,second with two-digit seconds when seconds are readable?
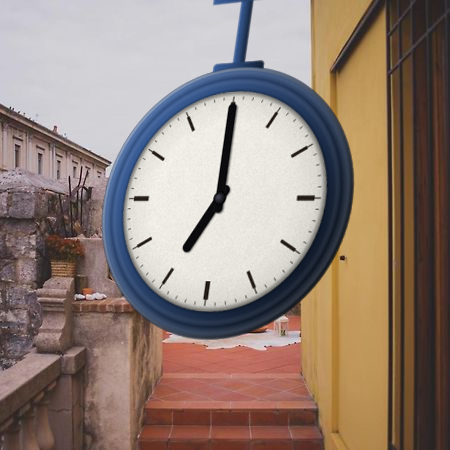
7,00
